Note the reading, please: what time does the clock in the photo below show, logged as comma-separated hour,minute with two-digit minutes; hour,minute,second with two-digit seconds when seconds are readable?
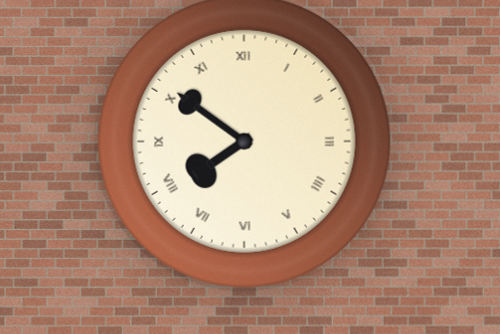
7,51
